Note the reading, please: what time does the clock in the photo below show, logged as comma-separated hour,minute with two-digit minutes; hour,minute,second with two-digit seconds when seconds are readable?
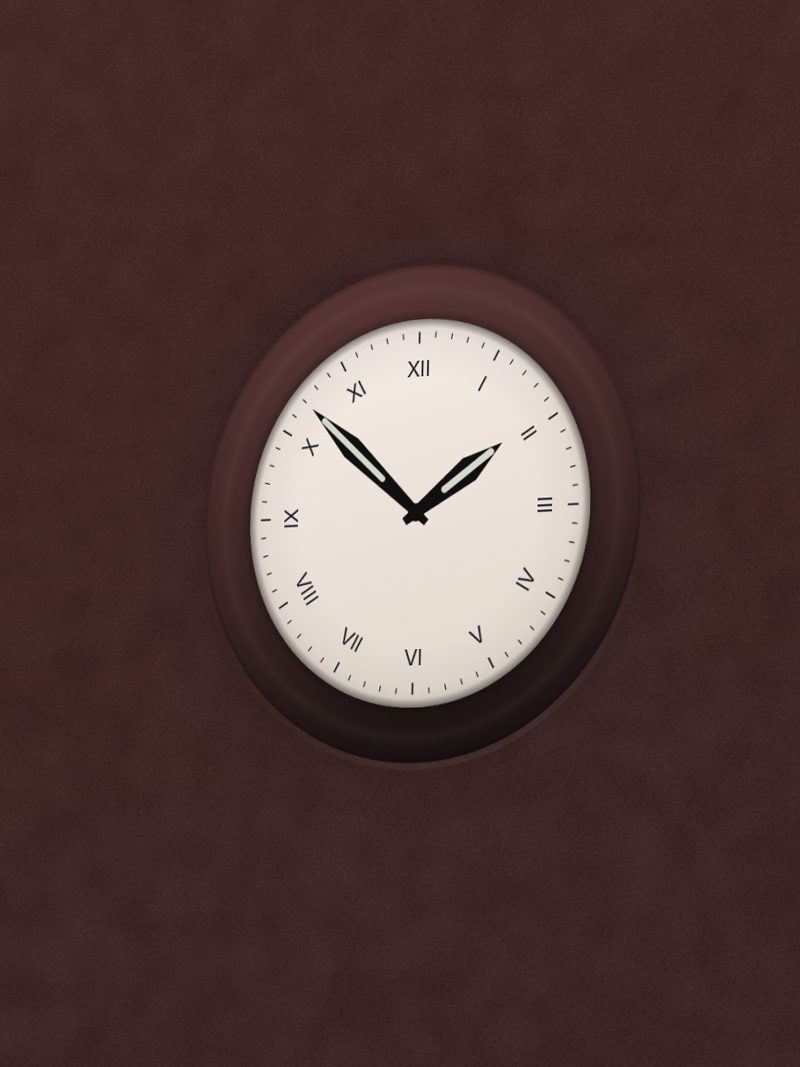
1,52
